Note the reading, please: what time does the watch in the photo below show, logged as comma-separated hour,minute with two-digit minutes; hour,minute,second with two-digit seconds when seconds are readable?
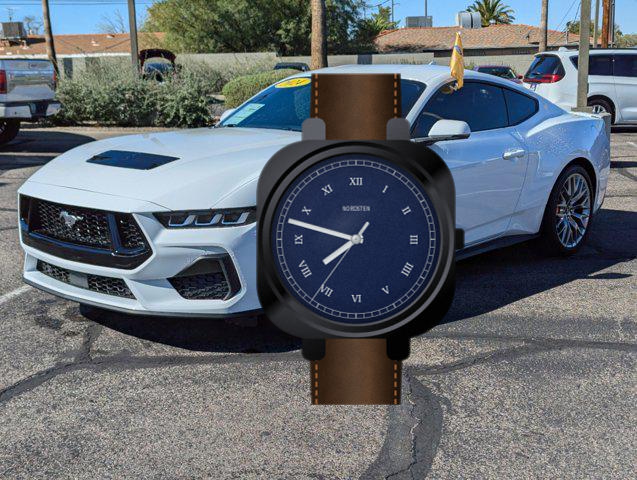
7,47,36
